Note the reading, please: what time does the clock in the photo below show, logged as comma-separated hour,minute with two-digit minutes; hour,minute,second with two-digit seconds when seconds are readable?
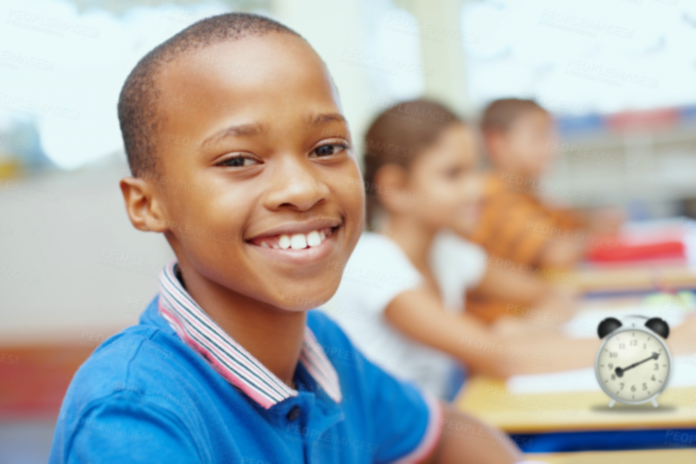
8,11
